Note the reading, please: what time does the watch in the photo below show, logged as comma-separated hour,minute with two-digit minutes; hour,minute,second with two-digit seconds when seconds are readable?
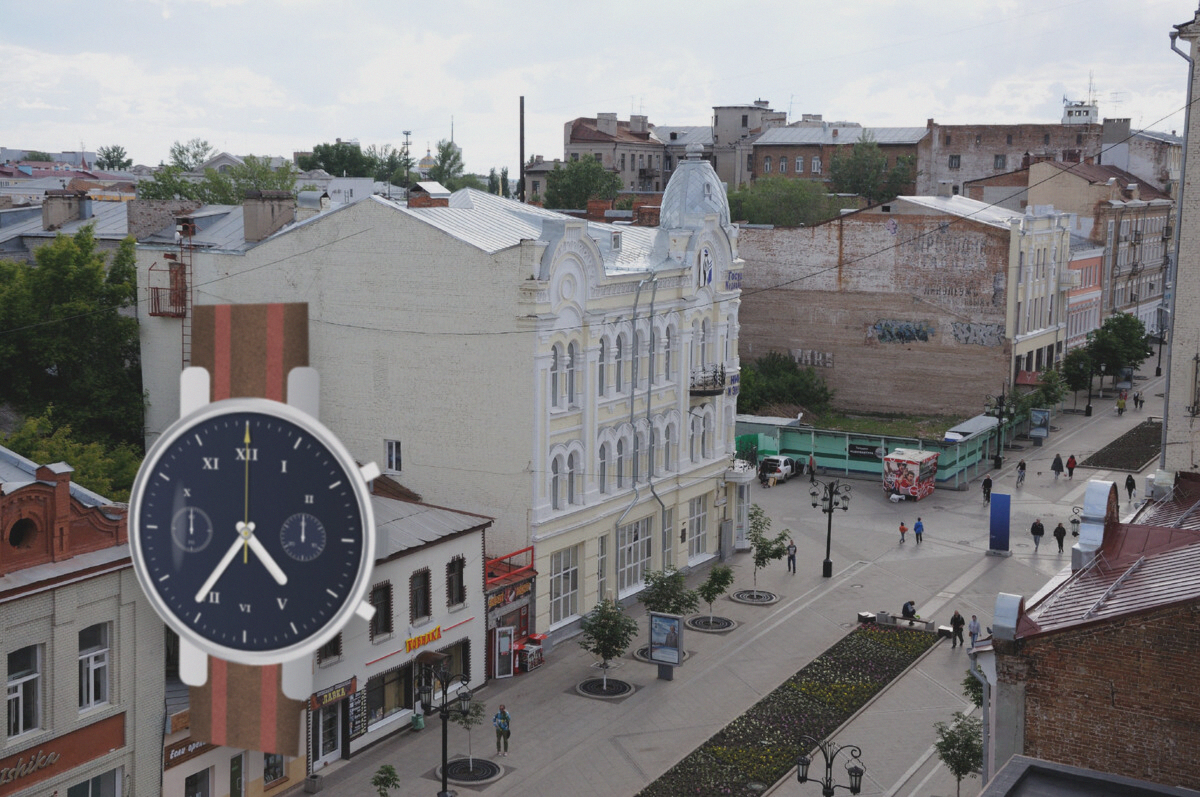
4,36
